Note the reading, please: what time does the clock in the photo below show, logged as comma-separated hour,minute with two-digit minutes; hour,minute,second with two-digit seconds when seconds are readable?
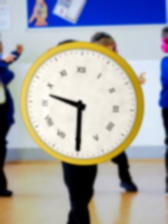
9,30
